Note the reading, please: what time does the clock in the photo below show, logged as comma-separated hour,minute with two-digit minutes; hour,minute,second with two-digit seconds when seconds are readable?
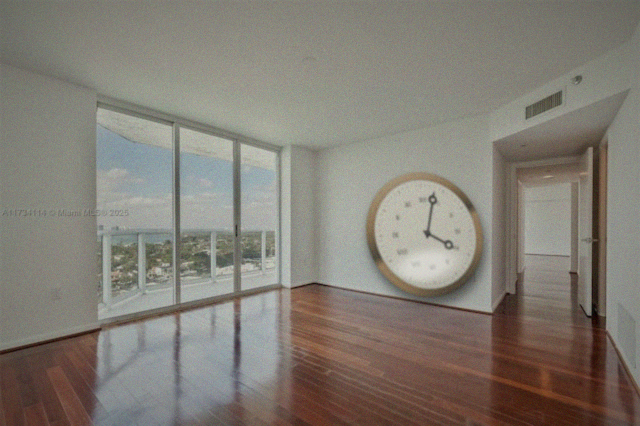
4,03
